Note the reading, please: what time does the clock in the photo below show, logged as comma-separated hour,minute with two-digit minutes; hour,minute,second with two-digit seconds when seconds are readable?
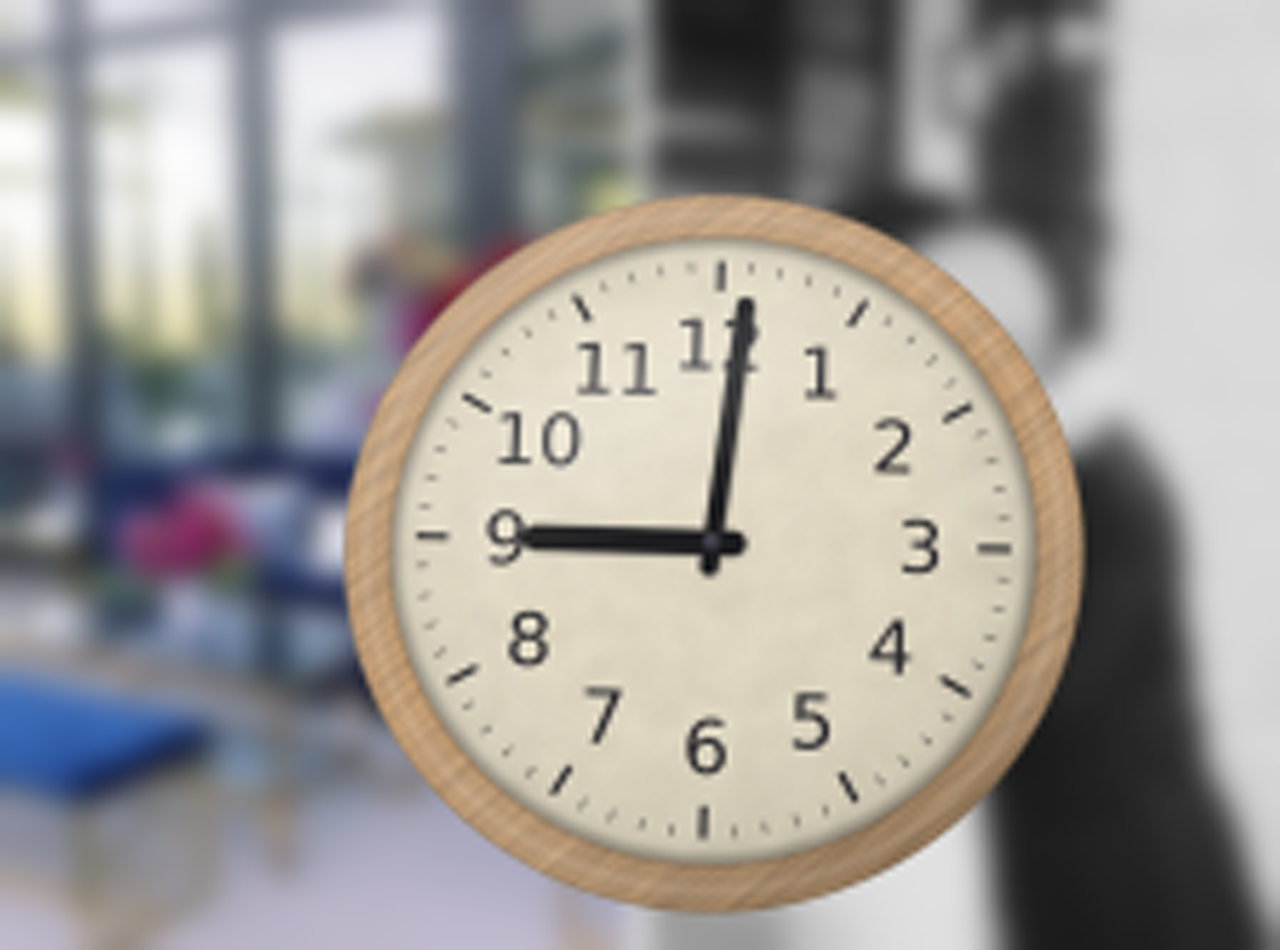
9,01
